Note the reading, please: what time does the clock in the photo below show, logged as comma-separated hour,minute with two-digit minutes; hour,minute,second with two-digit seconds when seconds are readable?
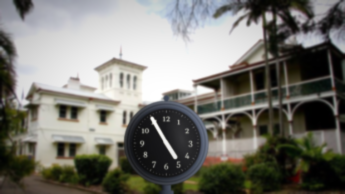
4,55
